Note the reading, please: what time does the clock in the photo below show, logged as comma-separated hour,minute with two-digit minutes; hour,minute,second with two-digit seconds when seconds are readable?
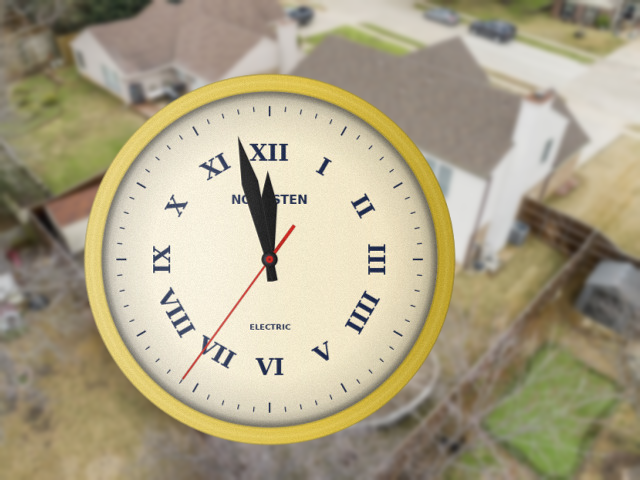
11,57,36
